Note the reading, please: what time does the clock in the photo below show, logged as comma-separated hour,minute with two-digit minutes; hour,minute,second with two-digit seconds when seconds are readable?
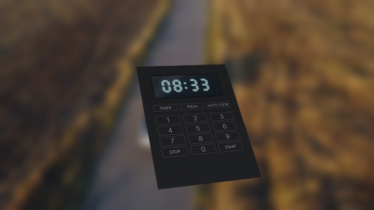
8,33
